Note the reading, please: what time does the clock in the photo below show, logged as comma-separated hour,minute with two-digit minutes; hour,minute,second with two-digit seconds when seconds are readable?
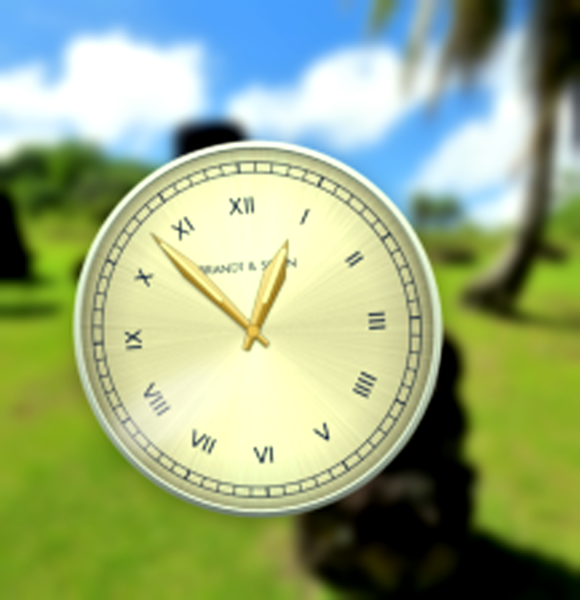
12,53
